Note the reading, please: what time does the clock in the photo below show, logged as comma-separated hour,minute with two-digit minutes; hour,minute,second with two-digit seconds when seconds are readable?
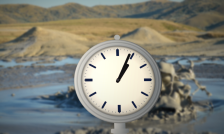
1,04
